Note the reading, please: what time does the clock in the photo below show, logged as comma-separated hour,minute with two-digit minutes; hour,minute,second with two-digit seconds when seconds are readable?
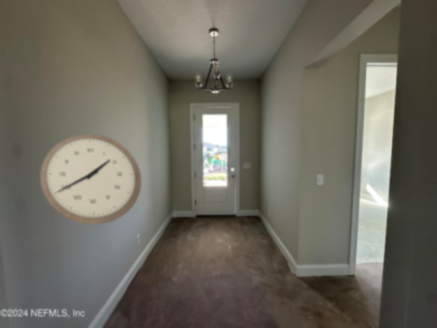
1,40
